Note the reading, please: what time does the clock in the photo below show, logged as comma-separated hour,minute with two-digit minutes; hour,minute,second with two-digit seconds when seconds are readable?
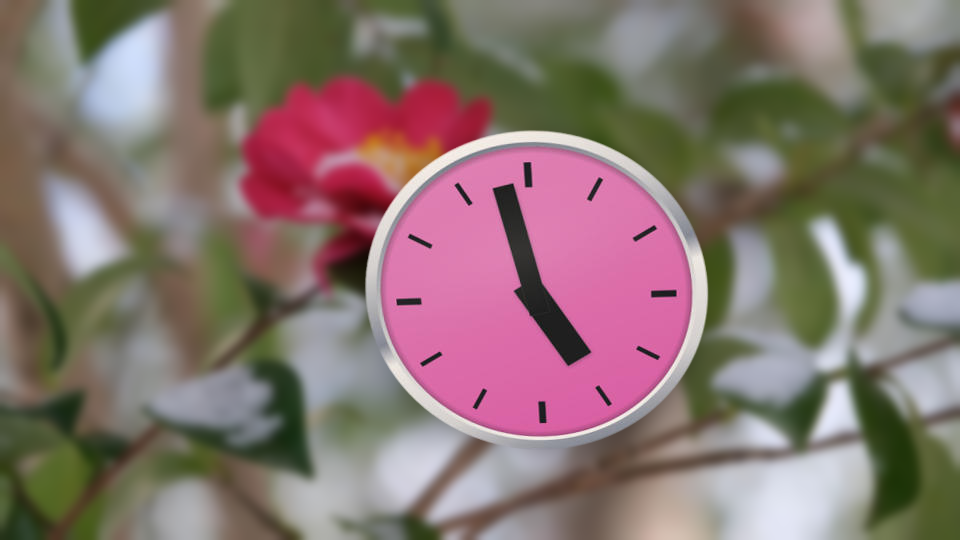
4,58
